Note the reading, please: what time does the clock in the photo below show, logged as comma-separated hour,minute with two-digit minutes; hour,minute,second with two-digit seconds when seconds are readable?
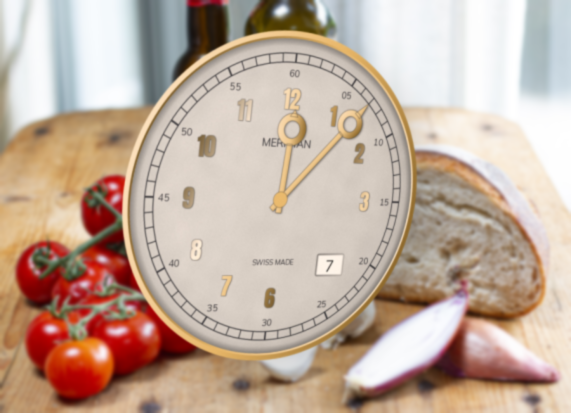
12,07
